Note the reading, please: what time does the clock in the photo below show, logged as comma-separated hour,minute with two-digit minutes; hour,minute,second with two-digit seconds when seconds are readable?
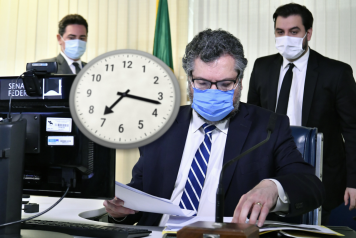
7,17
